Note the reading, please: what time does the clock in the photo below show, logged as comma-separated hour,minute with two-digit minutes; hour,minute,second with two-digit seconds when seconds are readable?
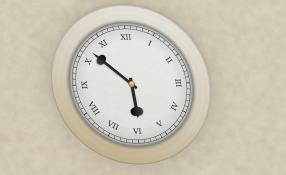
5,52
